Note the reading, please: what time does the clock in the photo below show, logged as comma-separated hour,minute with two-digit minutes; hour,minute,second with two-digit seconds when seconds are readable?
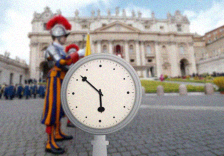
5,52
